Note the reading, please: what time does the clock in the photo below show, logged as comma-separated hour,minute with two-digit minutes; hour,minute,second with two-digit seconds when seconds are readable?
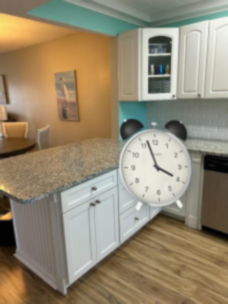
3,57
